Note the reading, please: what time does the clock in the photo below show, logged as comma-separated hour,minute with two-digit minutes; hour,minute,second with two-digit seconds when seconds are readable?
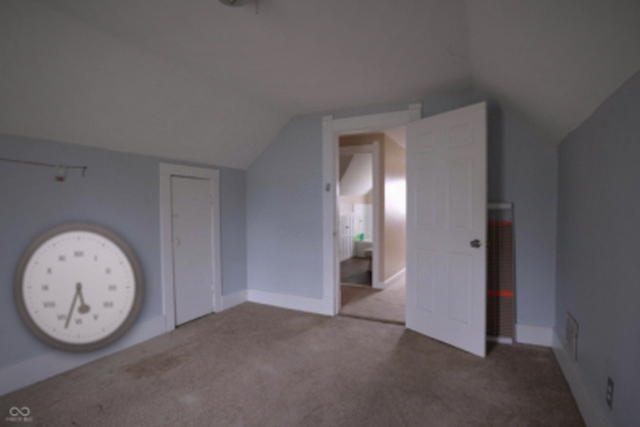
5,33
